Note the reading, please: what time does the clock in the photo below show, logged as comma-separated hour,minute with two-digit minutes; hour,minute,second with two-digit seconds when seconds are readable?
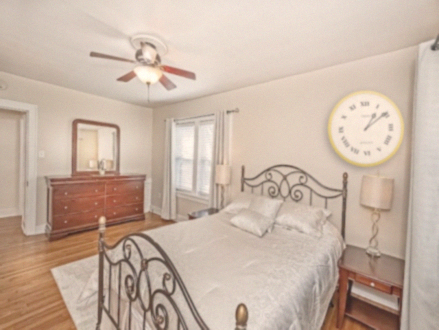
1,09
